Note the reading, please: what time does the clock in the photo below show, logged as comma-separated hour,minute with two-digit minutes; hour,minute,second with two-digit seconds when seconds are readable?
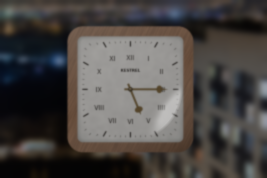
5,15
